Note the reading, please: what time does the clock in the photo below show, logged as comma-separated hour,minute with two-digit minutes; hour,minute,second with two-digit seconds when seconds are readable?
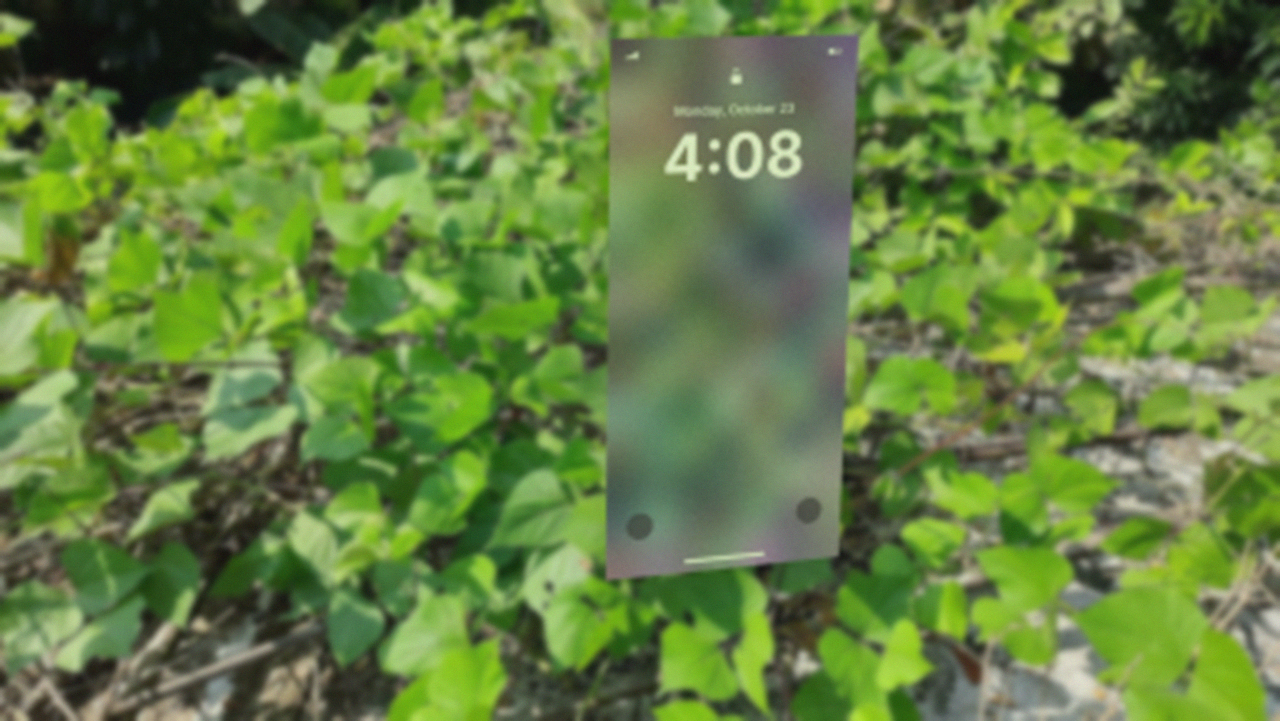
4,08
